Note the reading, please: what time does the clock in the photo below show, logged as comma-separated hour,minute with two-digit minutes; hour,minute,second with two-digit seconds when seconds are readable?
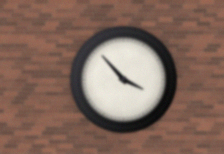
3,53
